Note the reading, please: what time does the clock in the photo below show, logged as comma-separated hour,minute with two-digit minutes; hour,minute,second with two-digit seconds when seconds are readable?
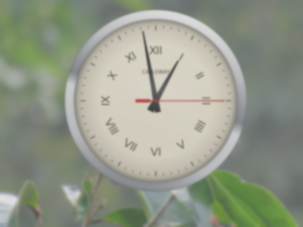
12,58,15
